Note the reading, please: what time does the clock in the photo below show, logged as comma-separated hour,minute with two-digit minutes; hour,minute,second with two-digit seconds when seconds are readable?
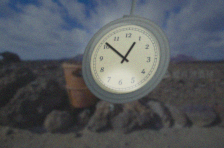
12,51
